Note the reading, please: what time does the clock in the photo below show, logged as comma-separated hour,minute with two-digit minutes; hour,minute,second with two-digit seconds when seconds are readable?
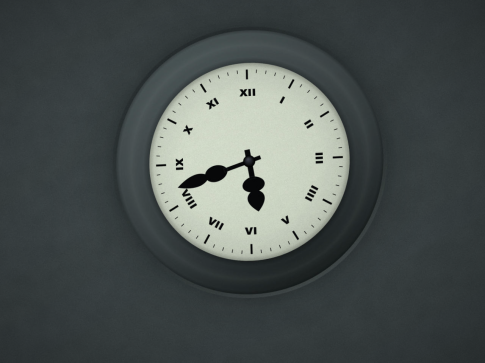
5,42
